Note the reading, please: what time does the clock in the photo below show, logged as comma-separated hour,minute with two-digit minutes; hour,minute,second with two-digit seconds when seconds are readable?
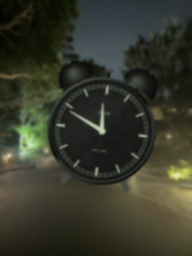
11,49
